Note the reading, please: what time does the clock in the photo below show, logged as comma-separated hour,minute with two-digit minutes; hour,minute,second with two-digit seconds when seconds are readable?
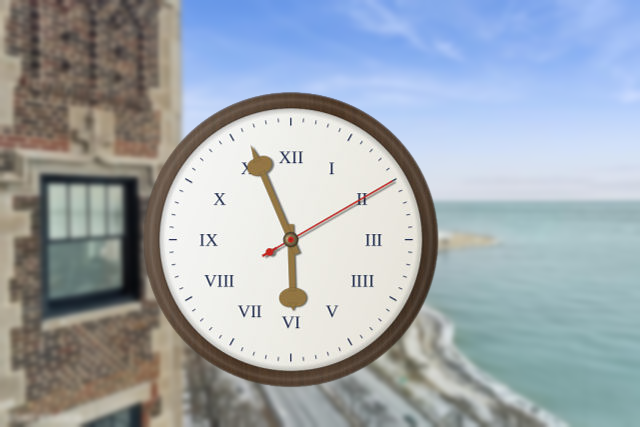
5,56,10
